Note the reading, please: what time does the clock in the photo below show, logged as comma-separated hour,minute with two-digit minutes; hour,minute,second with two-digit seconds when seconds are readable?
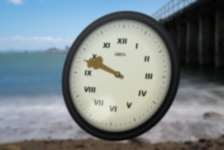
9,48
